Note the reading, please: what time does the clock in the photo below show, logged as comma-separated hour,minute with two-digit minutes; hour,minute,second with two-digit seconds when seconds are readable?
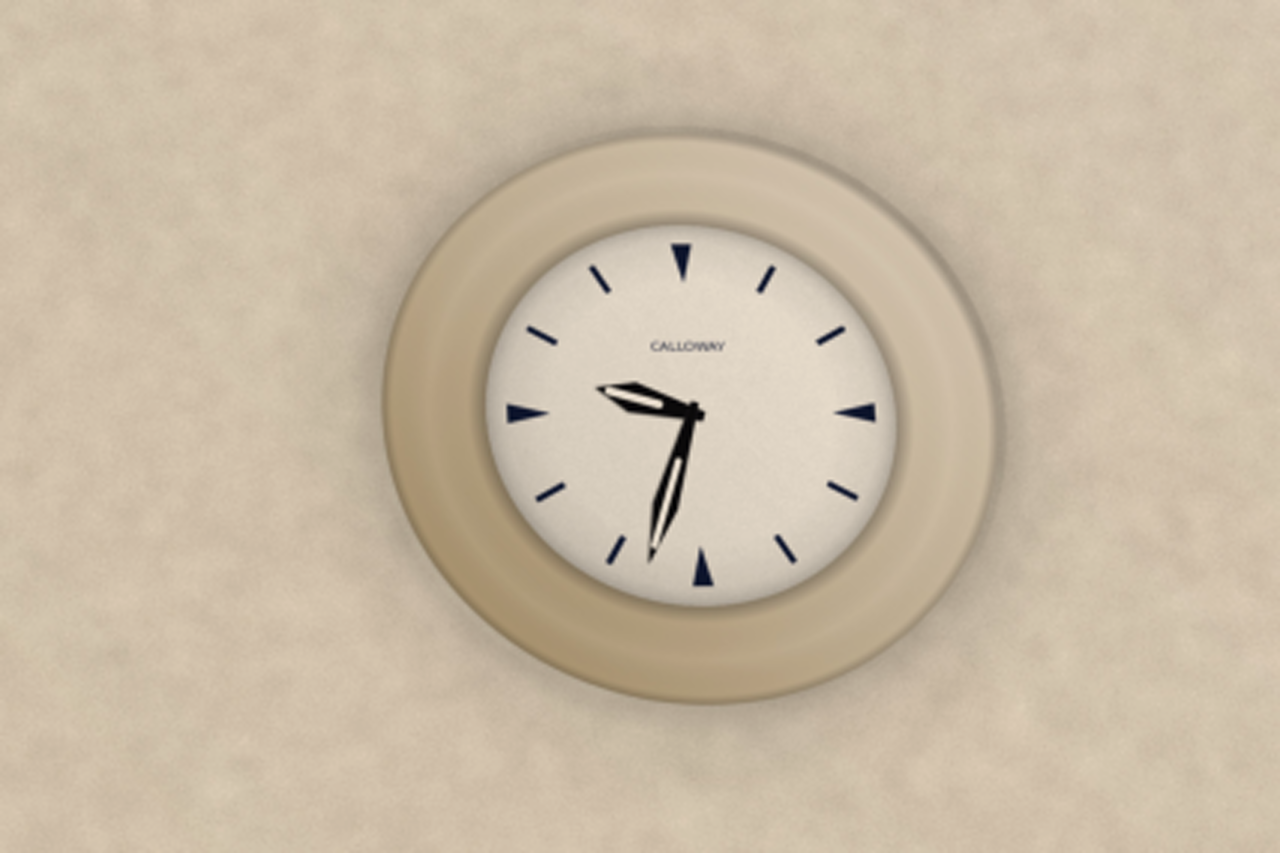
9,33
